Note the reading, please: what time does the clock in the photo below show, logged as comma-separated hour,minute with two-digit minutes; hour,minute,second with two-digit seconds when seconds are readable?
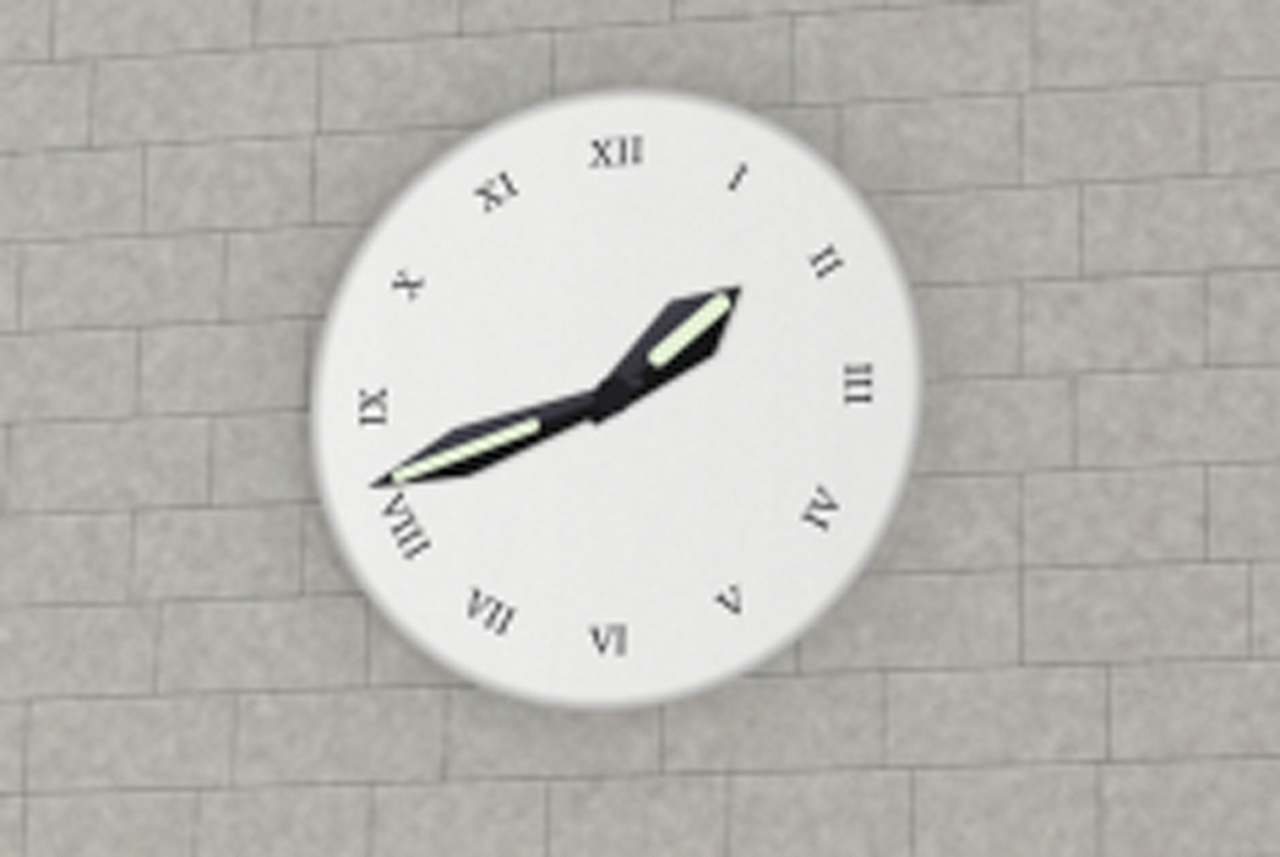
1,42
